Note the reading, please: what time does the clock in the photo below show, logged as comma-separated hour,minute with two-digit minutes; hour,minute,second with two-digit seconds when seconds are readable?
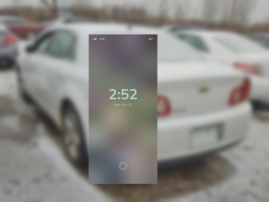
2,52
